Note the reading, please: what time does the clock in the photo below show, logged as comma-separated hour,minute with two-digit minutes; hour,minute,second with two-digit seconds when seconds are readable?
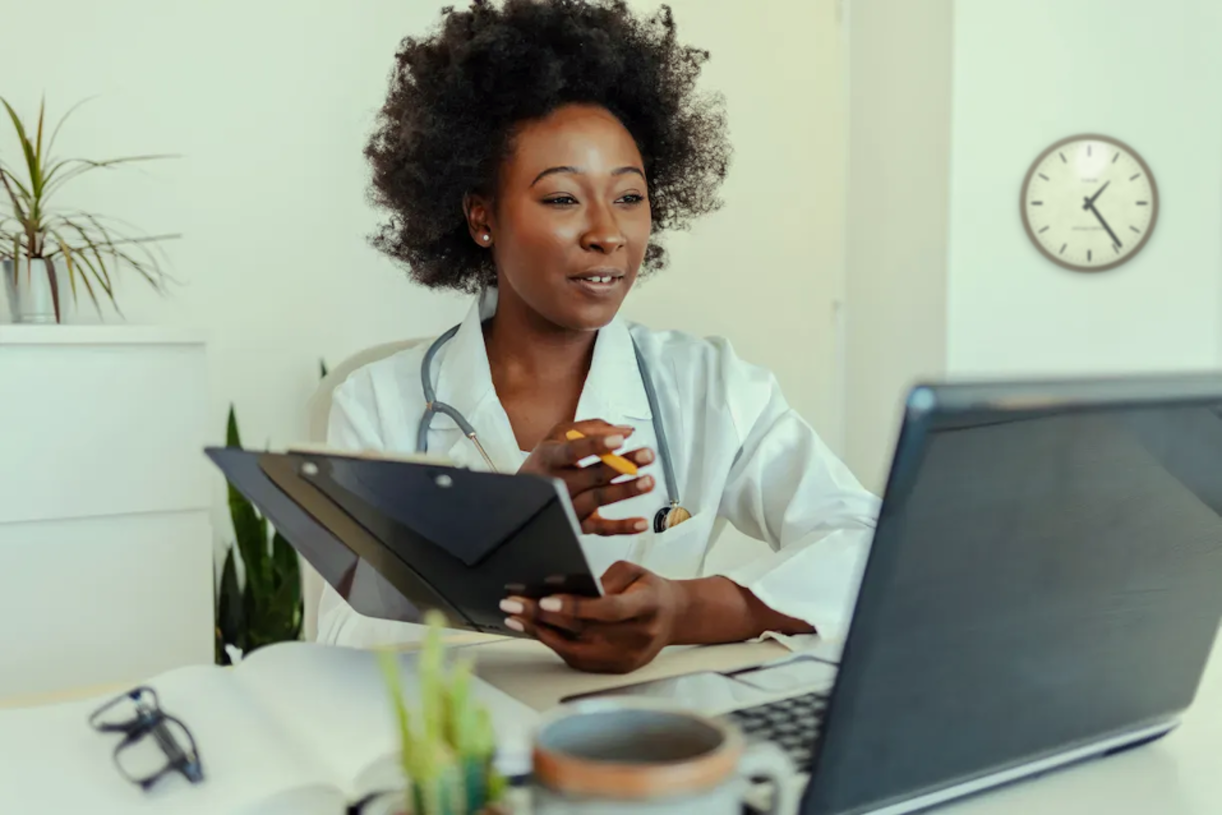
1,24
